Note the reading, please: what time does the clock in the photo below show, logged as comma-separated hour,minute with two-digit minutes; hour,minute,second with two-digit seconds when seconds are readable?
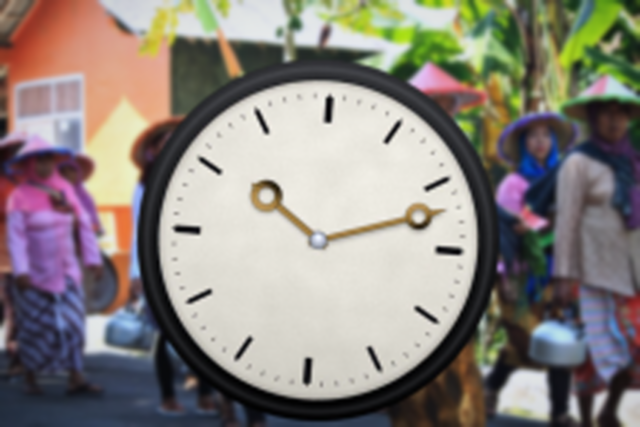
10,12
